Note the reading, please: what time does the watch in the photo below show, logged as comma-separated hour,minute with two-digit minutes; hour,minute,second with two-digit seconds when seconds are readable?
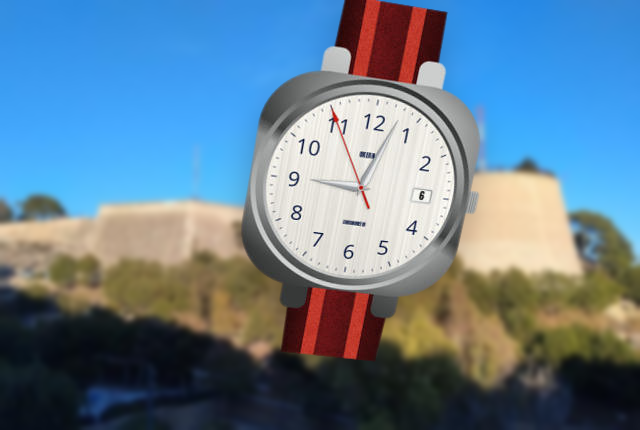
9,02,55
